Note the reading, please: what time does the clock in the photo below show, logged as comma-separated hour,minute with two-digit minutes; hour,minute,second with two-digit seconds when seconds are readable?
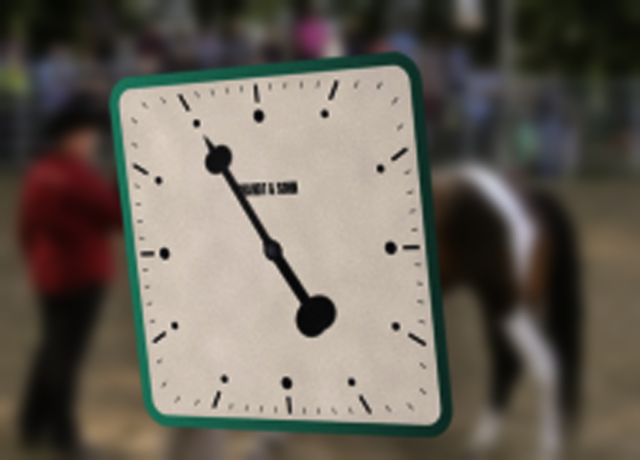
4,55
